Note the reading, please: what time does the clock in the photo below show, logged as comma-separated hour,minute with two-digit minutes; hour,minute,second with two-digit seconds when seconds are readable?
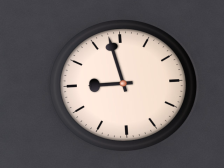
8,58
